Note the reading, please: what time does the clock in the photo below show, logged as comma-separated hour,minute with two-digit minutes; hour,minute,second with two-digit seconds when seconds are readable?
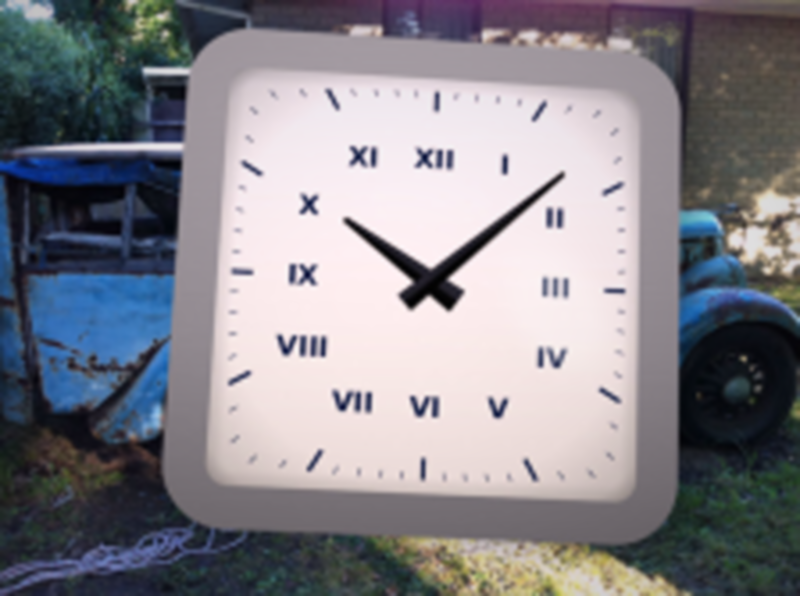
10,08
